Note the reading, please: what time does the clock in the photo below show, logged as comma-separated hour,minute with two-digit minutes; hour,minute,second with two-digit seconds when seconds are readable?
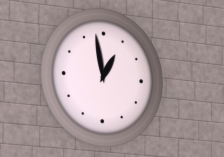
12,58
